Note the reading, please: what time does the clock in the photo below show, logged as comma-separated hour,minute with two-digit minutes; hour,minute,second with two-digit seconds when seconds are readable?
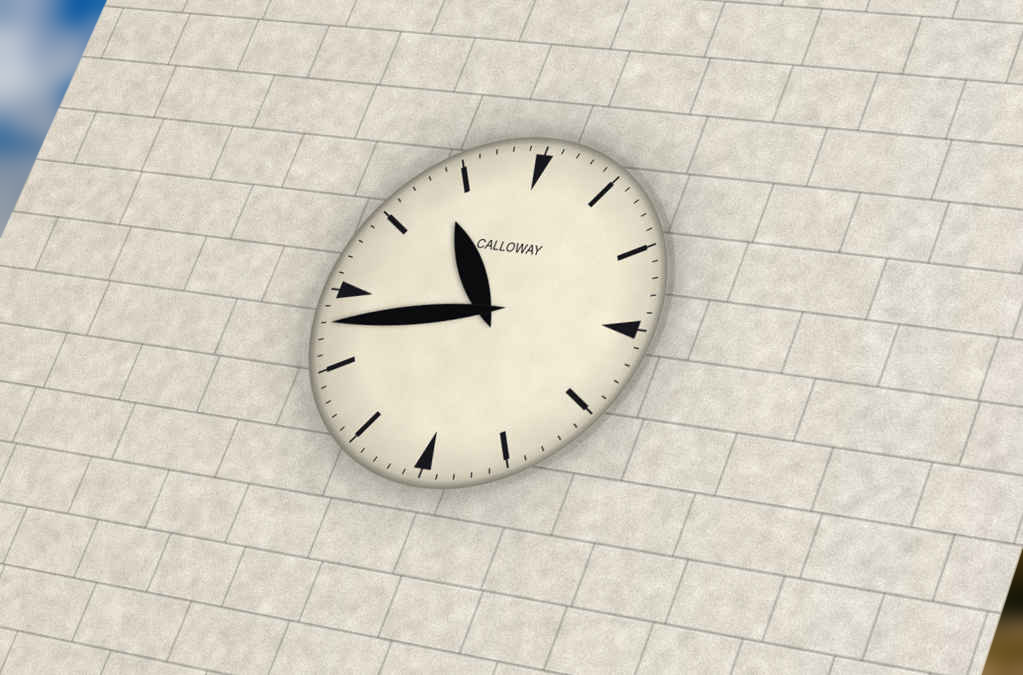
10,43
